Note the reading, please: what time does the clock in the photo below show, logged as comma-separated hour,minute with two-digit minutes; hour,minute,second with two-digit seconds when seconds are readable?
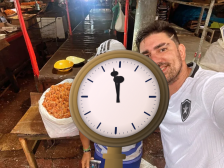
11,58
